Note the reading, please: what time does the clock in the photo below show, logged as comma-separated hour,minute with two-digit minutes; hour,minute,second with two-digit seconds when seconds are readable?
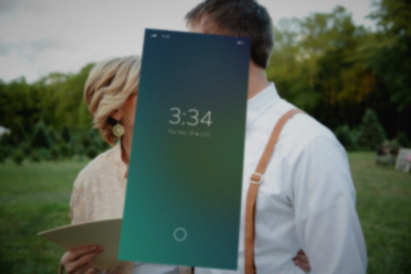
3,34
